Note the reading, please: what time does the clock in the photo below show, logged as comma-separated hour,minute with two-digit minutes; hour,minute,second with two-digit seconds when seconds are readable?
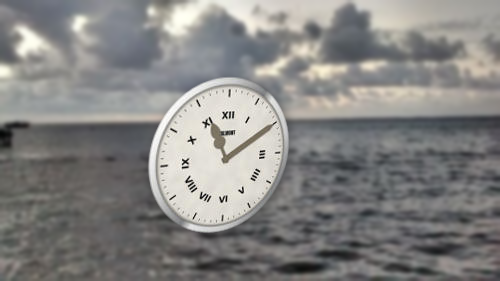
11,10
